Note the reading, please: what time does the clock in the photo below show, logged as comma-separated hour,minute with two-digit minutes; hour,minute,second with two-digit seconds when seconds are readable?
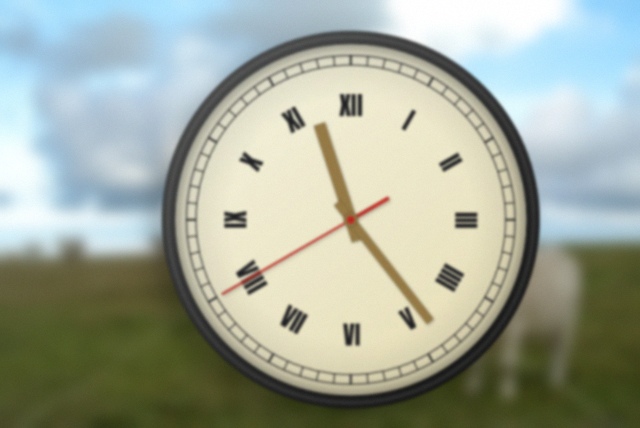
11,23,40
